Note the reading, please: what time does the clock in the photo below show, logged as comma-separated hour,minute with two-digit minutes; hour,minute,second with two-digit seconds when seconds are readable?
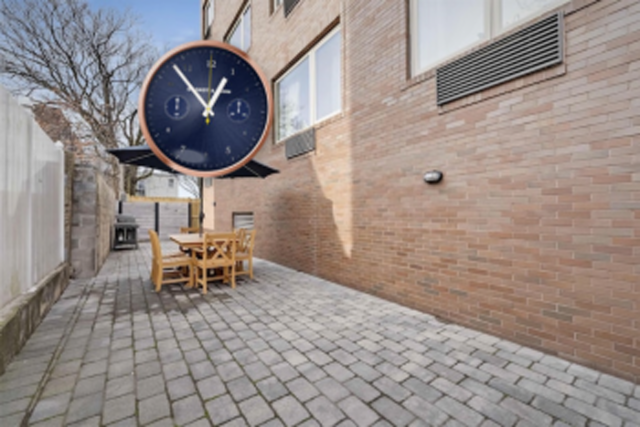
12,53
